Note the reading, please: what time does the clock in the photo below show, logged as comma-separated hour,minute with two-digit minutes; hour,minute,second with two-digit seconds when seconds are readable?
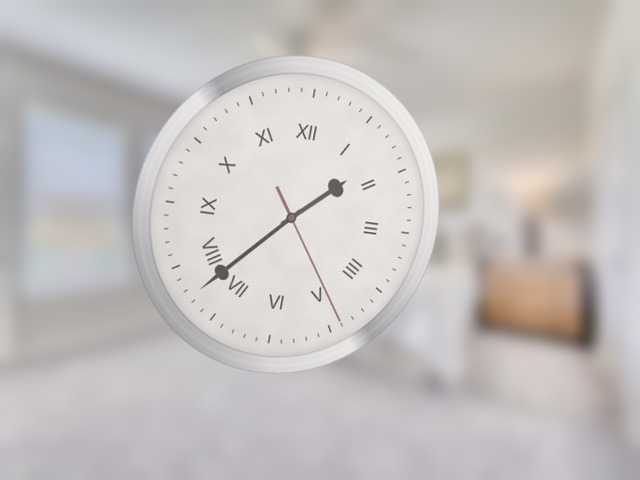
1,37,24
